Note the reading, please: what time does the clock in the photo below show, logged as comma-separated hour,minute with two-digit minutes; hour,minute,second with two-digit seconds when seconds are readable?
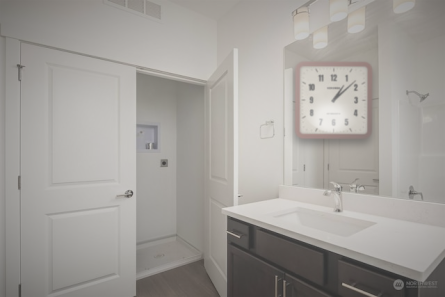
1,08
